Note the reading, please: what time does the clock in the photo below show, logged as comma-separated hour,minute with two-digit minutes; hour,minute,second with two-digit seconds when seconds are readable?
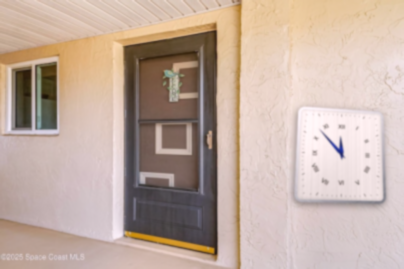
11,53
